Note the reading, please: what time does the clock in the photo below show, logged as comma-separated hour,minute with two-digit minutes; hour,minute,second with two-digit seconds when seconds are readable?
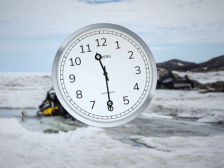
11,30
